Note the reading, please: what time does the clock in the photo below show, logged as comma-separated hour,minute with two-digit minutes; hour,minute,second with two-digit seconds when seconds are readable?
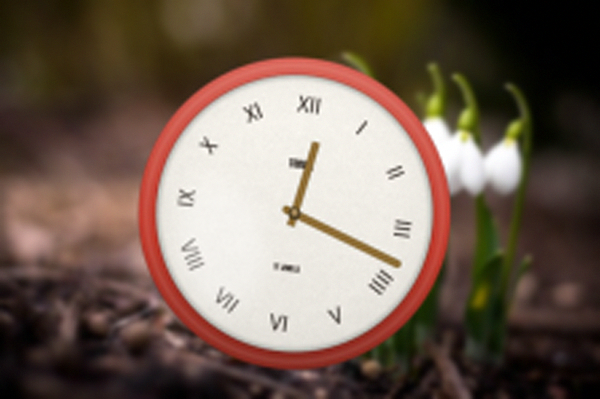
12,18
